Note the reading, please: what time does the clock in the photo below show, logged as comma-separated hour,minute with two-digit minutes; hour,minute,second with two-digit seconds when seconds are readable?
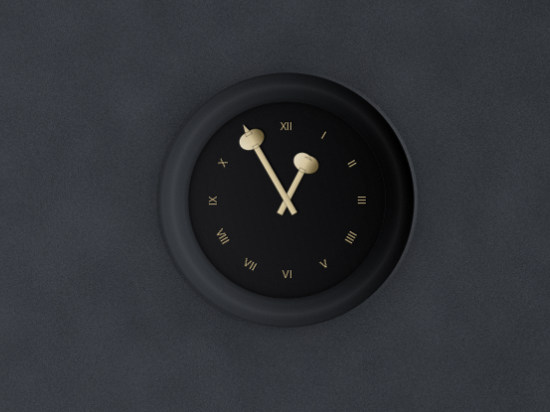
12,55
